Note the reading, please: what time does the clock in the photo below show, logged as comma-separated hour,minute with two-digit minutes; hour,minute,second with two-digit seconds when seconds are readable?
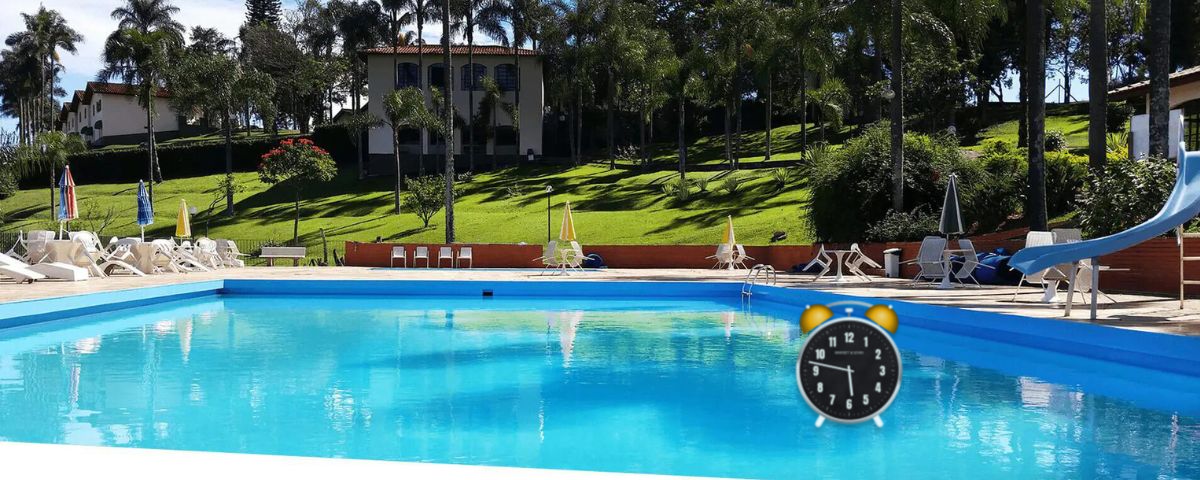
5,47
